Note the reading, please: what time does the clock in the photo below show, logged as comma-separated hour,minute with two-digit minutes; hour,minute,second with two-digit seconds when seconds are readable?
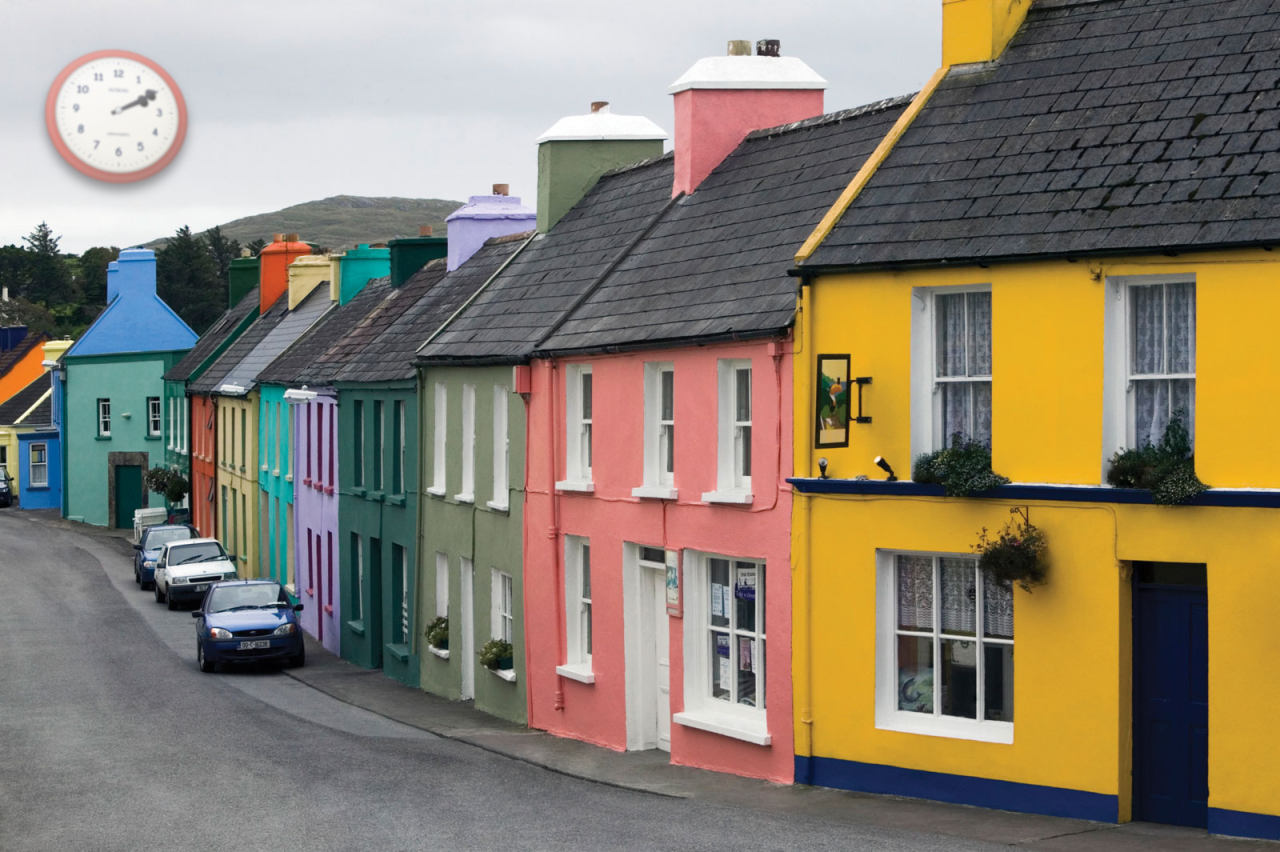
2,10
